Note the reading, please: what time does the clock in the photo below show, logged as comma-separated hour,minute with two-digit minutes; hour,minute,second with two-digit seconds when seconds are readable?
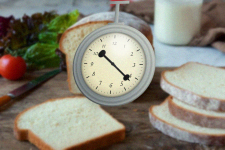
10,22
